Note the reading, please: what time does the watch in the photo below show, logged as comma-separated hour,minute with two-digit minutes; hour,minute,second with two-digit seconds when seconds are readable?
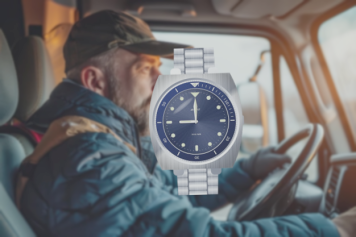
9,00
